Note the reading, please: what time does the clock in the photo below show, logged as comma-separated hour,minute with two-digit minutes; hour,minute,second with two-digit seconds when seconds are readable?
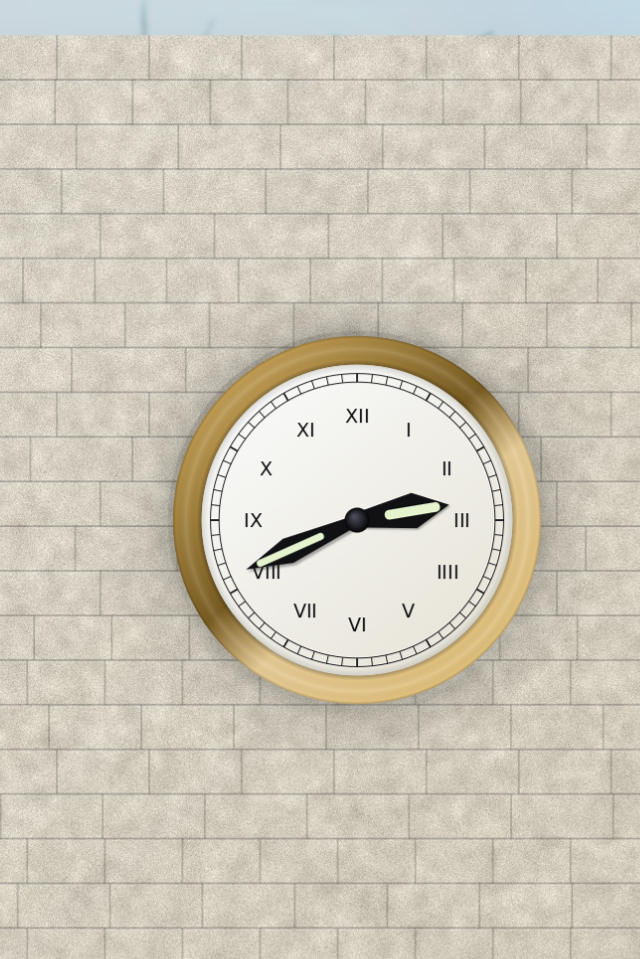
2,41
